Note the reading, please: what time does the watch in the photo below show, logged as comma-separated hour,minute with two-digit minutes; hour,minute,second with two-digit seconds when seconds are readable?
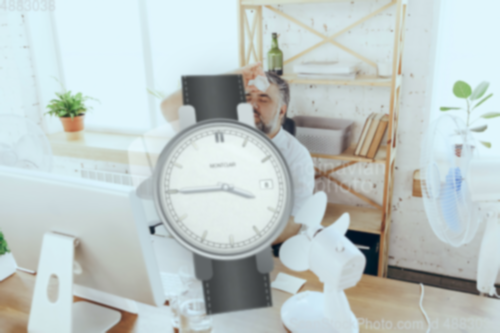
3,45
